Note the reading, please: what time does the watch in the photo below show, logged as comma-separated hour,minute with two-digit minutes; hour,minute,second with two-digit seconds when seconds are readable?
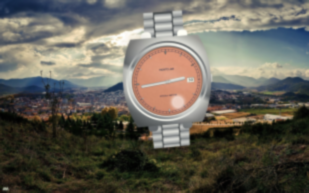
2,44
